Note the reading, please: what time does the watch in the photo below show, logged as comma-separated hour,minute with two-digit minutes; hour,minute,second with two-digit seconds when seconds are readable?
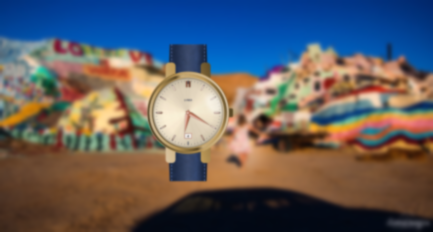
6,20
